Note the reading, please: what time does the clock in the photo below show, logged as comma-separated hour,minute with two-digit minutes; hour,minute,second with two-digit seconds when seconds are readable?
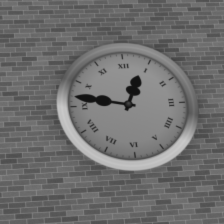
12,47
